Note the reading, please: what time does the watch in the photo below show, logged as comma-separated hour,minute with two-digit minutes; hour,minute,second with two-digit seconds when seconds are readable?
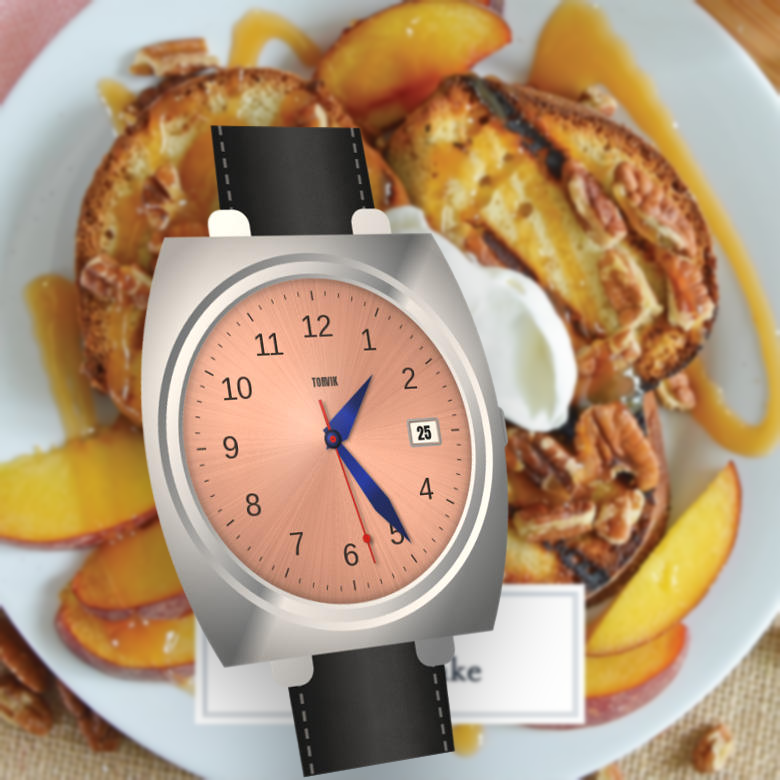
1,24,28
